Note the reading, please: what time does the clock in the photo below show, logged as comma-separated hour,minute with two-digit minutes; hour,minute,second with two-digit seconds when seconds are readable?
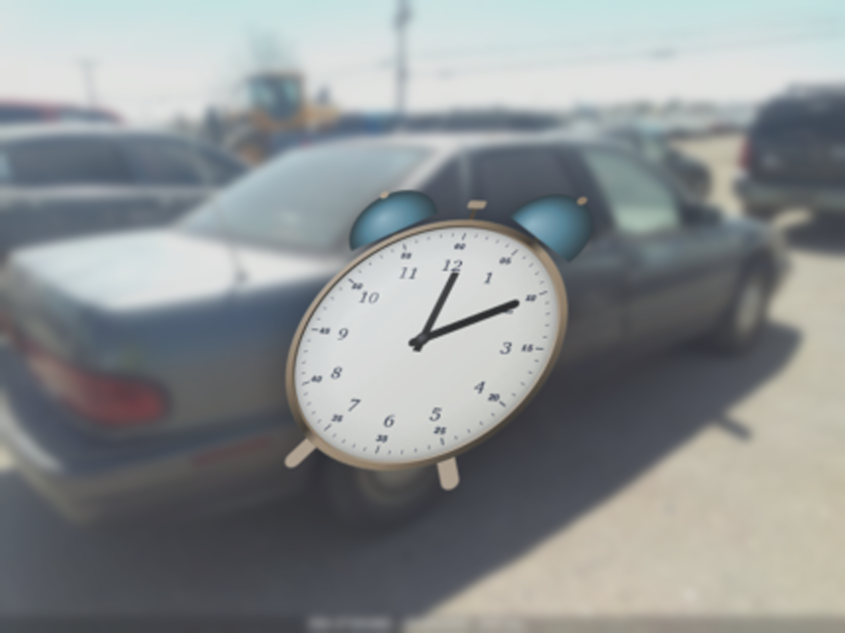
12,10
